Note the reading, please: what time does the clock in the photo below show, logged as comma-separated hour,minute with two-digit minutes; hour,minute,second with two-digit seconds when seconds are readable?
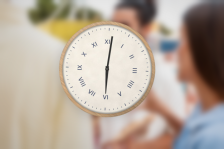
6,01
